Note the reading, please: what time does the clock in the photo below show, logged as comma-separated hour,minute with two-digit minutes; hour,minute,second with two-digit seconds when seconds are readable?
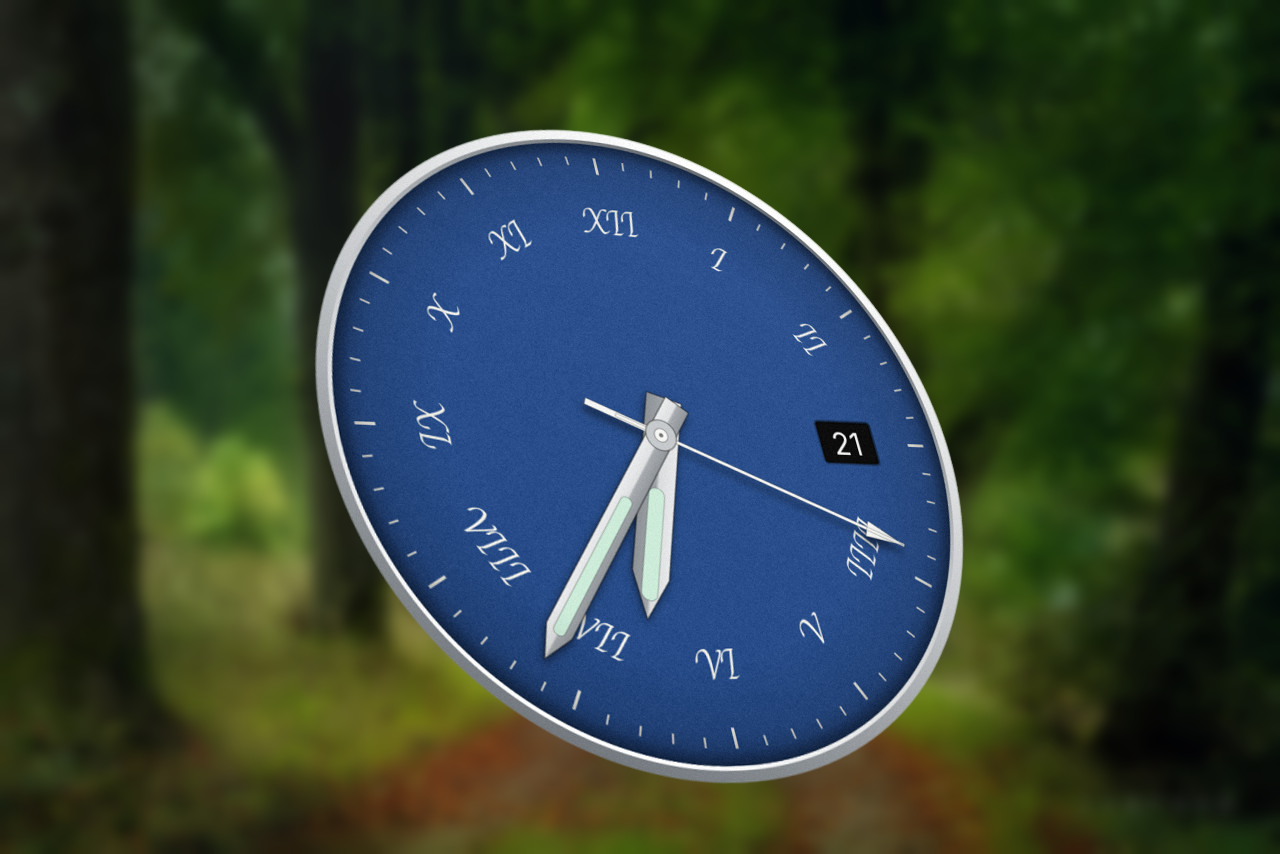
6,36,19
